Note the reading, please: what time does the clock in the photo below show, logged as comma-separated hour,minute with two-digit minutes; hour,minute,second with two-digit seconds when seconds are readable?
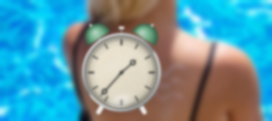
1,37
